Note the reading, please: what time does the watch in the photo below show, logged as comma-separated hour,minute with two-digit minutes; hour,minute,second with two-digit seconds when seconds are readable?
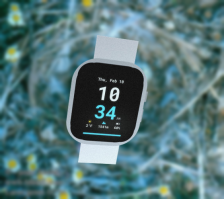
10,34
